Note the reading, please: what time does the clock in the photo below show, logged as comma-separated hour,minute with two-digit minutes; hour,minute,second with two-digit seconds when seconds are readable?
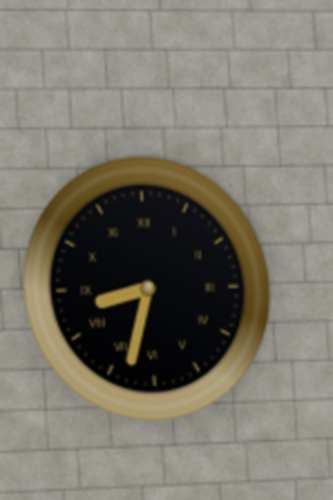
8,33
